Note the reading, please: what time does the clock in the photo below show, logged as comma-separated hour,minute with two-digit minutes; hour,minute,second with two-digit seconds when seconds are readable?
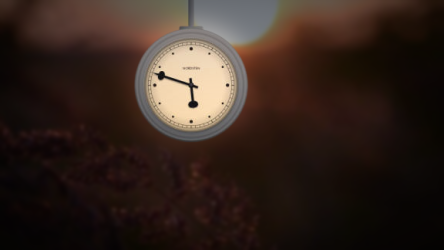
5,48
